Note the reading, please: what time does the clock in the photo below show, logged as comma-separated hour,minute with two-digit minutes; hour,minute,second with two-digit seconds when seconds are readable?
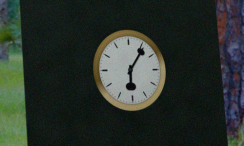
6,06
